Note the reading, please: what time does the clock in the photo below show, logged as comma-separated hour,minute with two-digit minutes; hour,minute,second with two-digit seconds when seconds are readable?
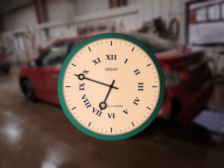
6,48
